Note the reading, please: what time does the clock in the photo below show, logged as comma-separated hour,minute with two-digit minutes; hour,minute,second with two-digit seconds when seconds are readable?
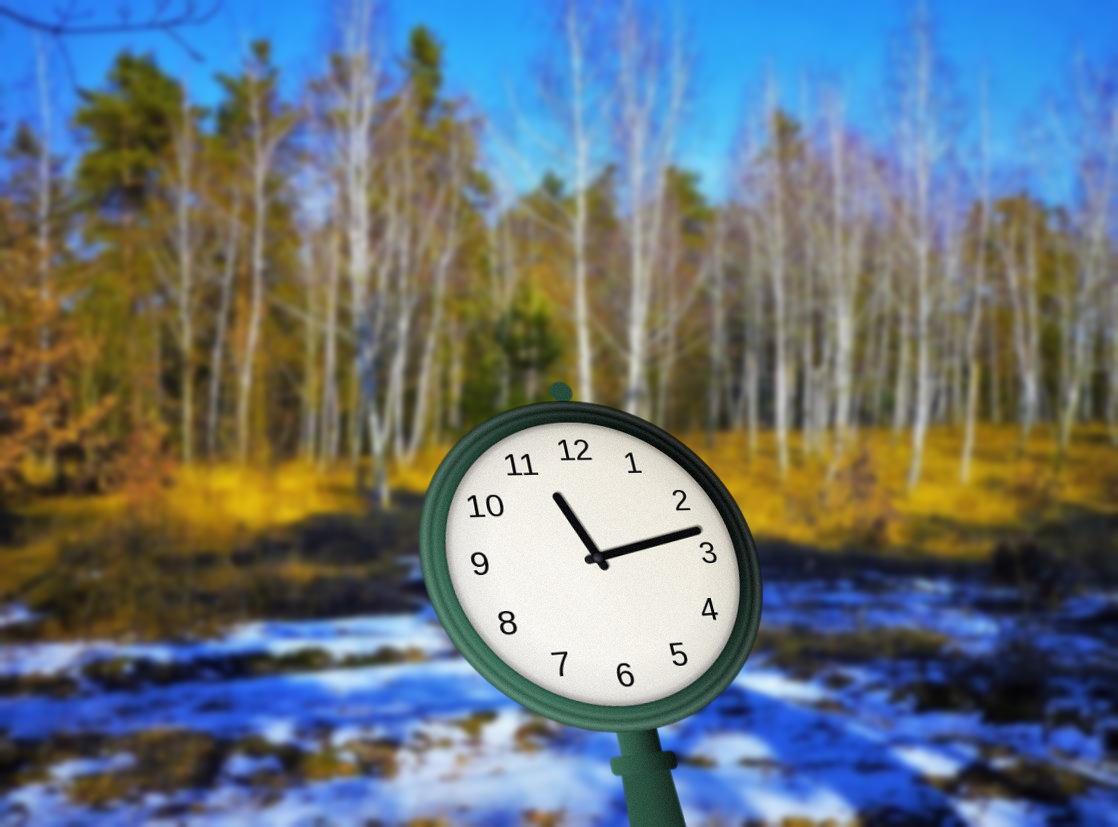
11,13
